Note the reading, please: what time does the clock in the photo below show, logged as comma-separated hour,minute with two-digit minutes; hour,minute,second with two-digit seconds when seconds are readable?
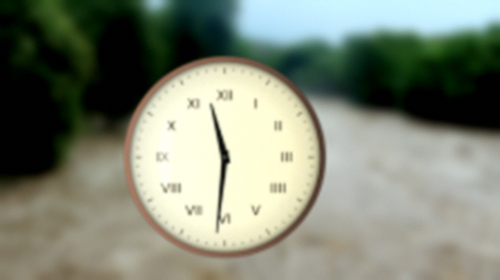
11,31
